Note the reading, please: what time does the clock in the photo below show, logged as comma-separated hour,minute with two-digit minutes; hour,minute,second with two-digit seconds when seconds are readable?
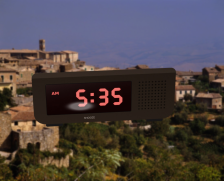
5,35
